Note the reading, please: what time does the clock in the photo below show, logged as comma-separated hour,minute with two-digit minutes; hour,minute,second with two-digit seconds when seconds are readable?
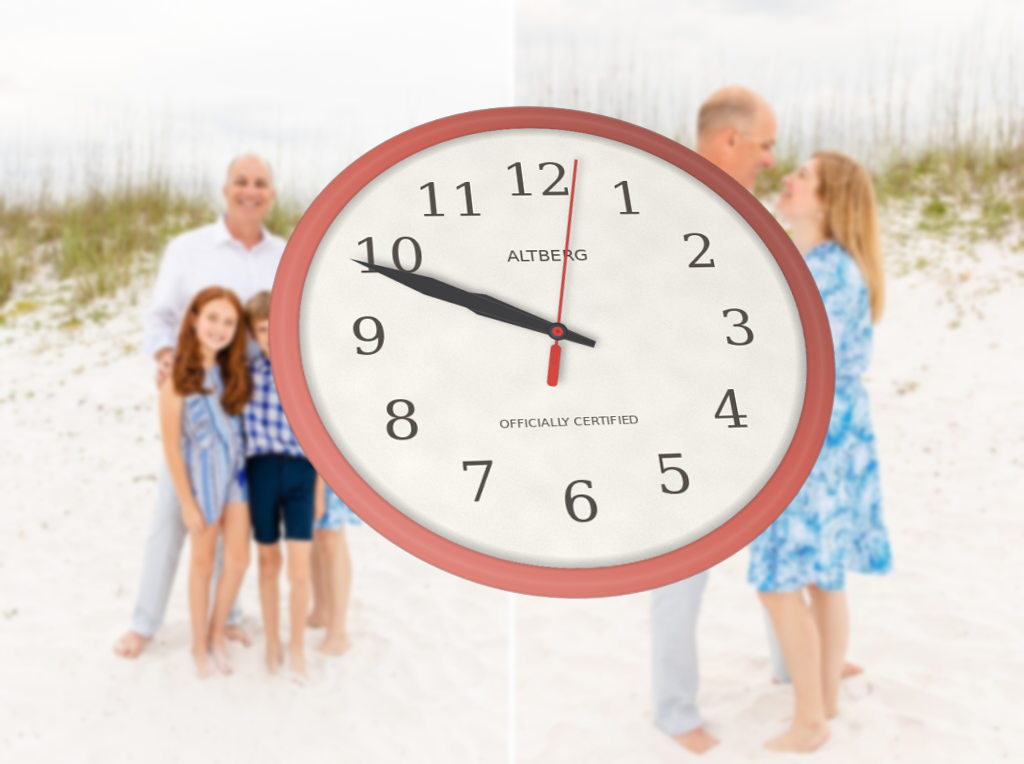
9,49,02
